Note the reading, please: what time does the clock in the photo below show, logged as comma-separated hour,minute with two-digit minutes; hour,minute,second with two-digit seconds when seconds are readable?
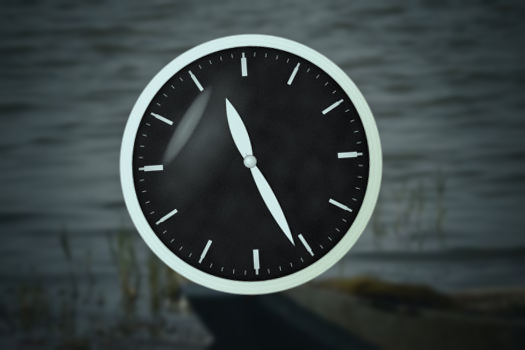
11,26
